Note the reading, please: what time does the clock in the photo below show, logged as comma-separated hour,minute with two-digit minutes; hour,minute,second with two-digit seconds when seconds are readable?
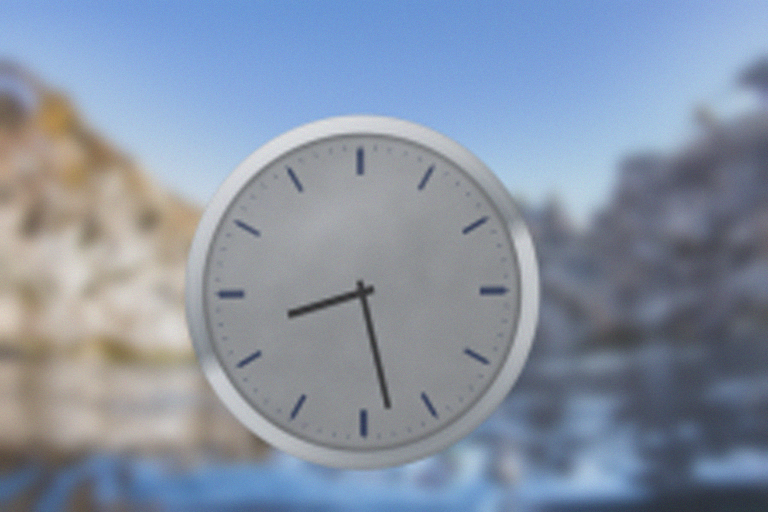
8,28
